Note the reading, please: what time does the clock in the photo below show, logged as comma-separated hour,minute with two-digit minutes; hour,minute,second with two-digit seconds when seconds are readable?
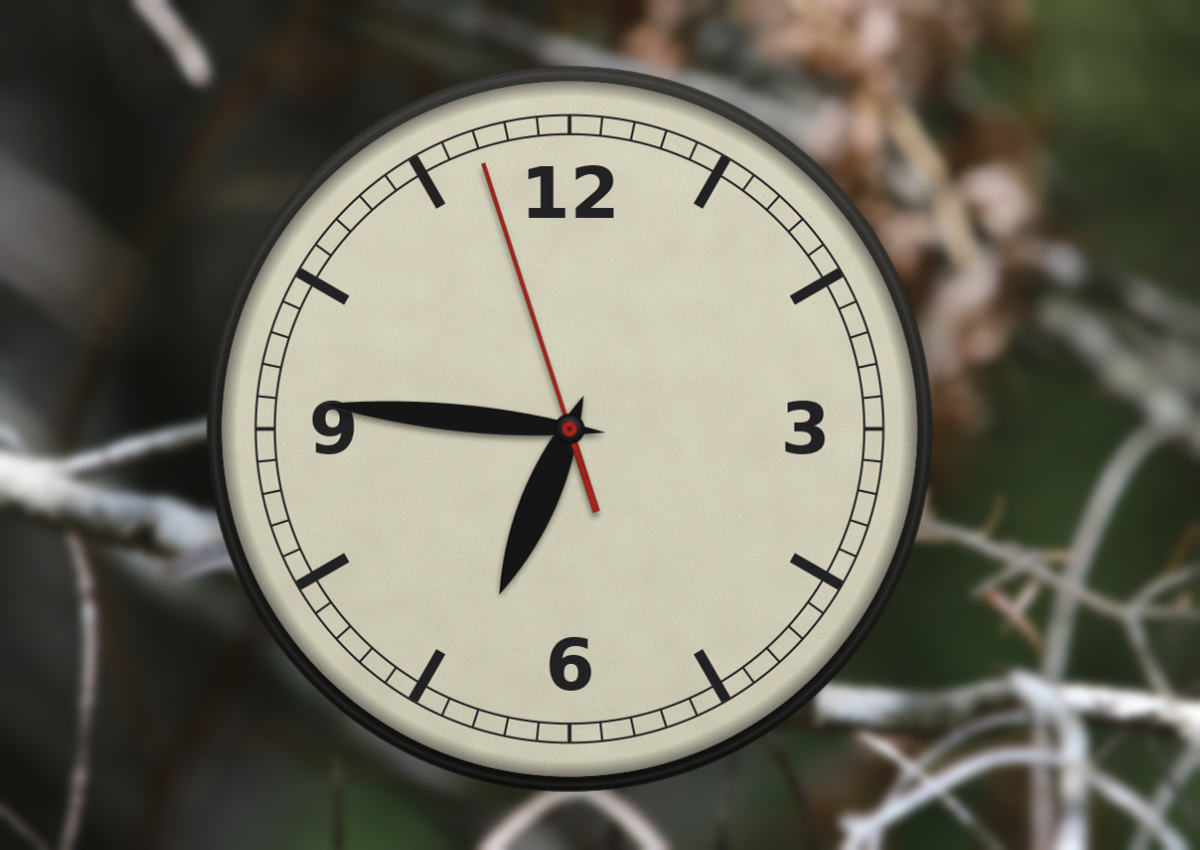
6,45,57
